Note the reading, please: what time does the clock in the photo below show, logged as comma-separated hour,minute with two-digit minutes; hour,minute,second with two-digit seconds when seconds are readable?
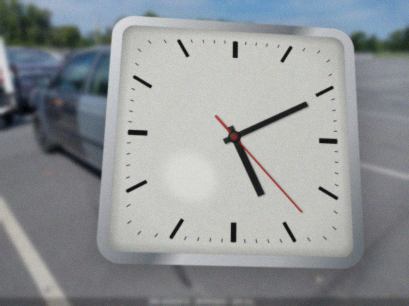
5,10,23
